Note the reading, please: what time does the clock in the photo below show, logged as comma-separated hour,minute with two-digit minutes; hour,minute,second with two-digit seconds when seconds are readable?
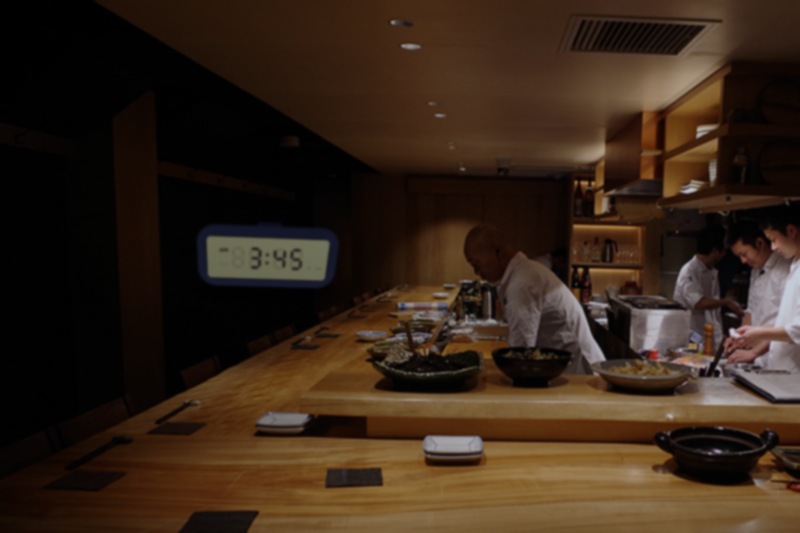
3,45
